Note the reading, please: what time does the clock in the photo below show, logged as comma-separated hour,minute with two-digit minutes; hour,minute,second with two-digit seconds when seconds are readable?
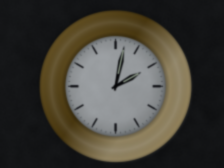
2,02
